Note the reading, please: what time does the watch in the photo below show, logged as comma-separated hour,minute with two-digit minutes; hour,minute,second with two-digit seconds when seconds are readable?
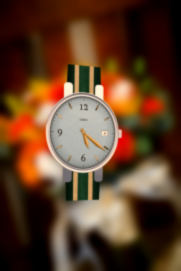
5,21
